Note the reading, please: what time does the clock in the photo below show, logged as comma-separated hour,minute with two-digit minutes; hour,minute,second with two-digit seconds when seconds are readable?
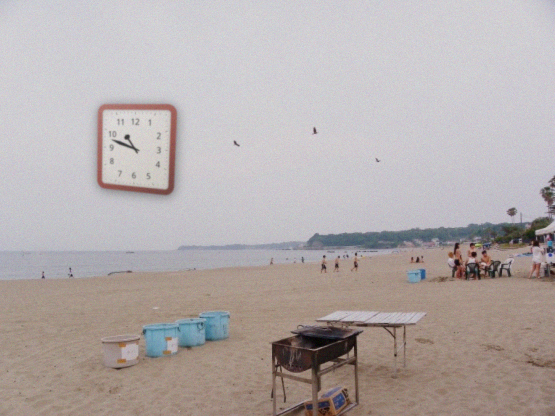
10,48
